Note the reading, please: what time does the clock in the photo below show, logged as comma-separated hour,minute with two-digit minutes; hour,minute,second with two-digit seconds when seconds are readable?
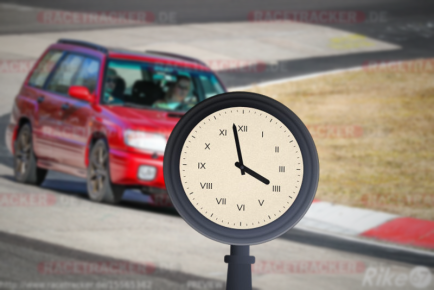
3,58
